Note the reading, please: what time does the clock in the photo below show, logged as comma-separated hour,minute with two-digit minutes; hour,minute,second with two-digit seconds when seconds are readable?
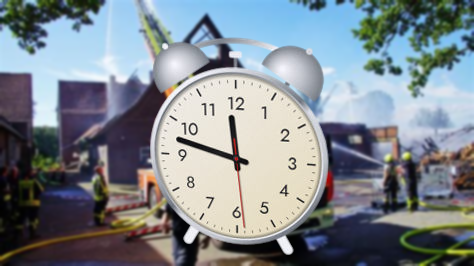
11,47,29
